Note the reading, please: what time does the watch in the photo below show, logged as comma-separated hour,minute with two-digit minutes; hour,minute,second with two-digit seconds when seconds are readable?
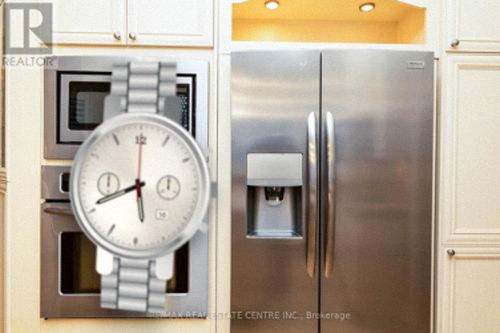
5,41
